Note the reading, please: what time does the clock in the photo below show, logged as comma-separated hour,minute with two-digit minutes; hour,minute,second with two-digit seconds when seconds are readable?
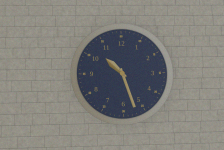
10,27
